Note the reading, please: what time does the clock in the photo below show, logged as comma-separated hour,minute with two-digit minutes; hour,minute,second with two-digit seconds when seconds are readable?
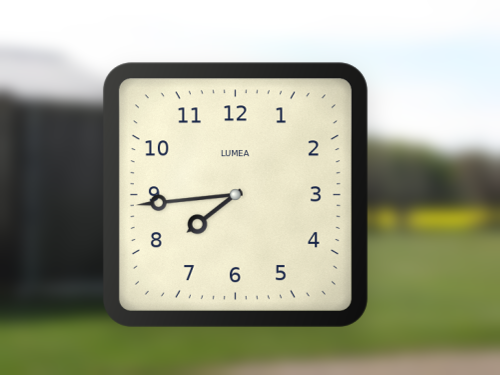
7,44
